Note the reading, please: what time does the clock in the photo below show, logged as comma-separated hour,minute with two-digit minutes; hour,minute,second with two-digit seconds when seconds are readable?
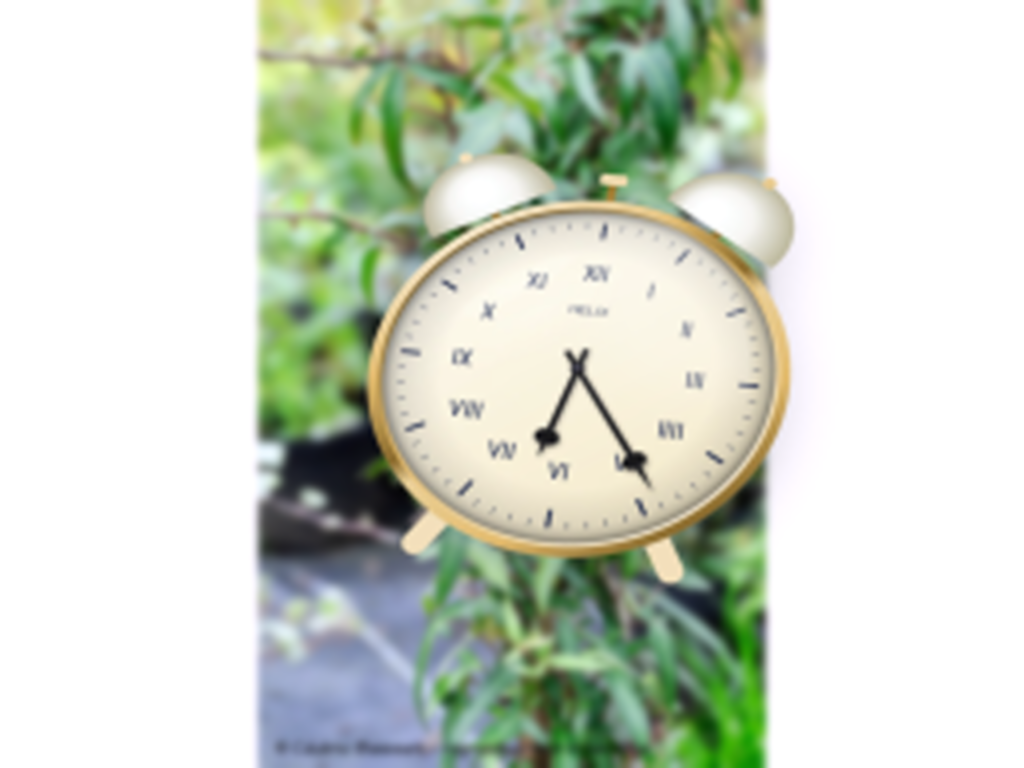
6,24
